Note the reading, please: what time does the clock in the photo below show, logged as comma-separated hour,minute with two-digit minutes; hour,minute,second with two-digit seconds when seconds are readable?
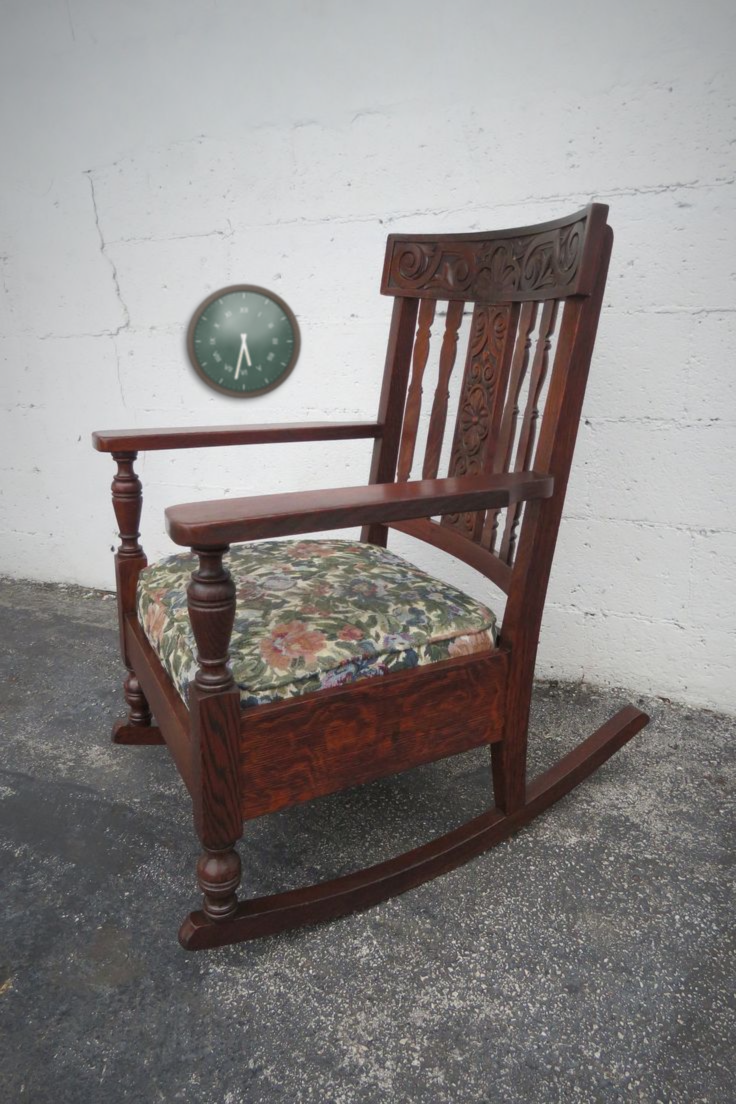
5,32
